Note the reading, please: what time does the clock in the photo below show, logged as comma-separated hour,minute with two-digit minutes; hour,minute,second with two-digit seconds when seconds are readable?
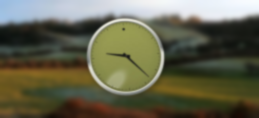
9,23
